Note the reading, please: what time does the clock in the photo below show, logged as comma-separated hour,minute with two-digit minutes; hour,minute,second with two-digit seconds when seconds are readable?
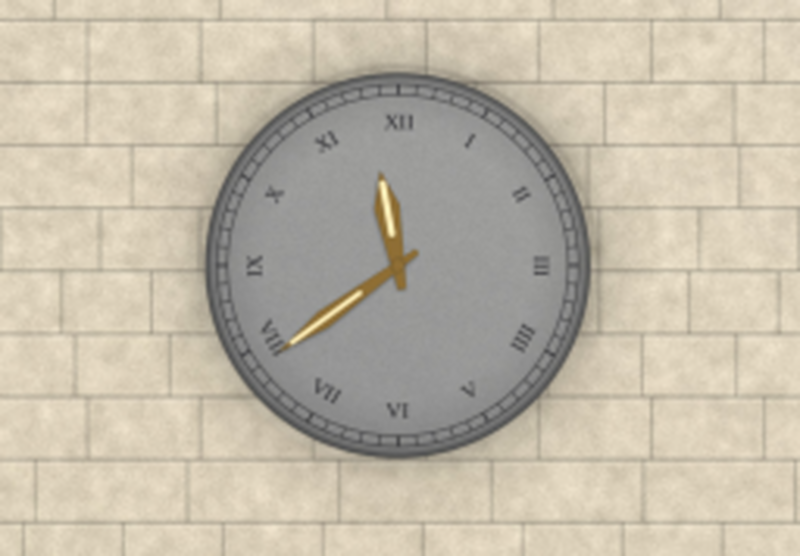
11,39
